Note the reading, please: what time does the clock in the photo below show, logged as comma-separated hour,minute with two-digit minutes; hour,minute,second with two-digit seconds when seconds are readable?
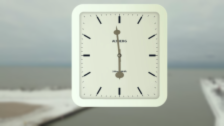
5,59
